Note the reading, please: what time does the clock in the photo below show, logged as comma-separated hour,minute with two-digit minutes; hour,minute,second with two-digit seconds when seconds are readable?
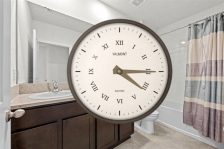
4,15
